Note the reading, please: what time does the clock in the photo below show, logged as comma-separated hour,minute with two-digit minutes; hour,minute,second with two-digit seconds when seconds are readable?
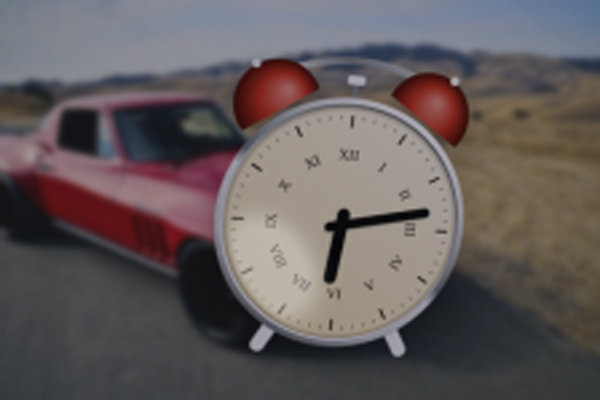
6,13
